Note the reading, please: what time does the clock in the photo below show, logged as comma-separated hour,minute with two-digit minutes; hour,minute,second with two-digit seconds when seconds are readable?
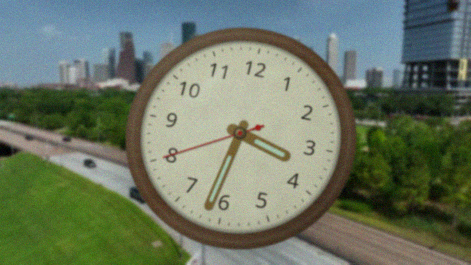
3,31,40
